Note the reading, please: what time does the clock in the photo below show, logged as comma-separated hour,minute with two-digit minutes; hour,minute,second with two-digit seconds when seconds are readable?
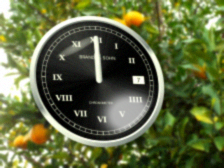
12,00
